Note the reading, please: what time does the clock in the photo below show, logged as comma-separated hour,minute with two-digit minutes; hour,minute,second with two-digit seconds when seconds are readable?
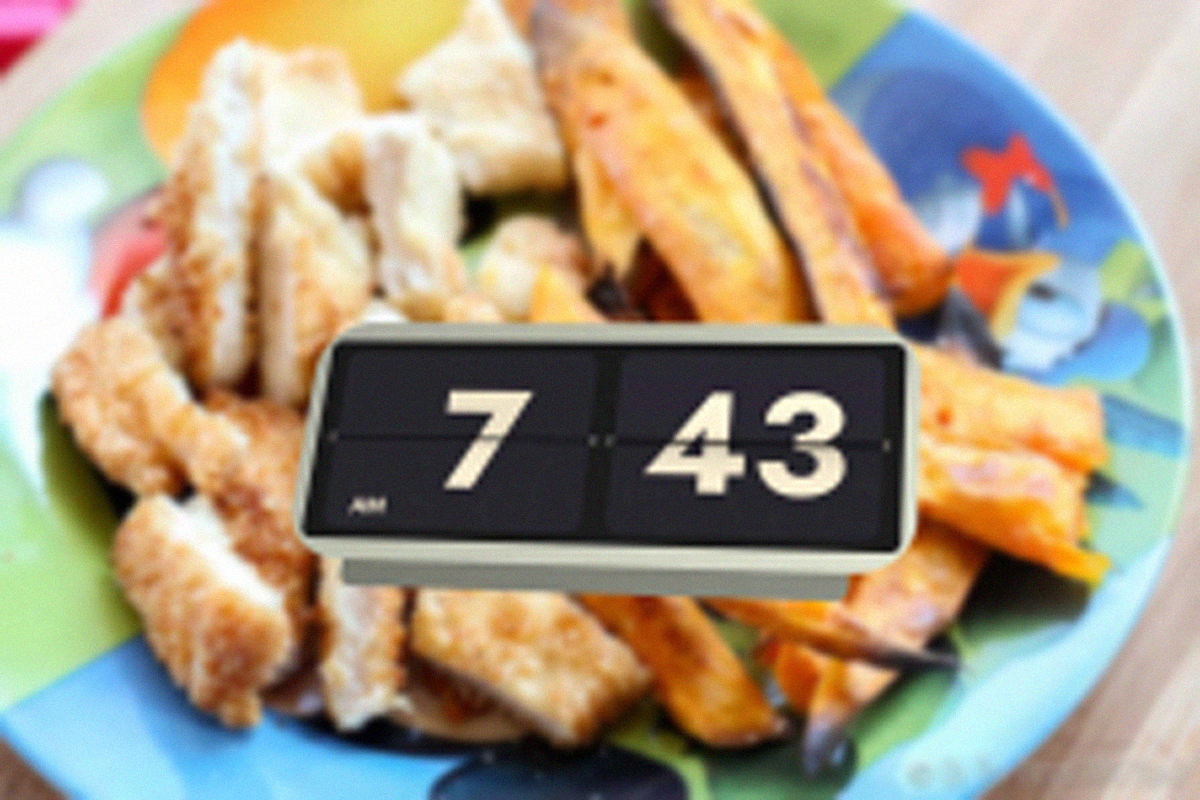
7,43
